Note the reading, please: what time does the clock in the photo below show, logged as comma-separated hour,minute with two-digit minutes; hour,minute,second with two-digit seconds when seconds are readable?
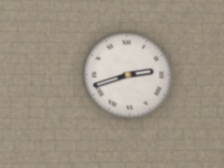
2,42
